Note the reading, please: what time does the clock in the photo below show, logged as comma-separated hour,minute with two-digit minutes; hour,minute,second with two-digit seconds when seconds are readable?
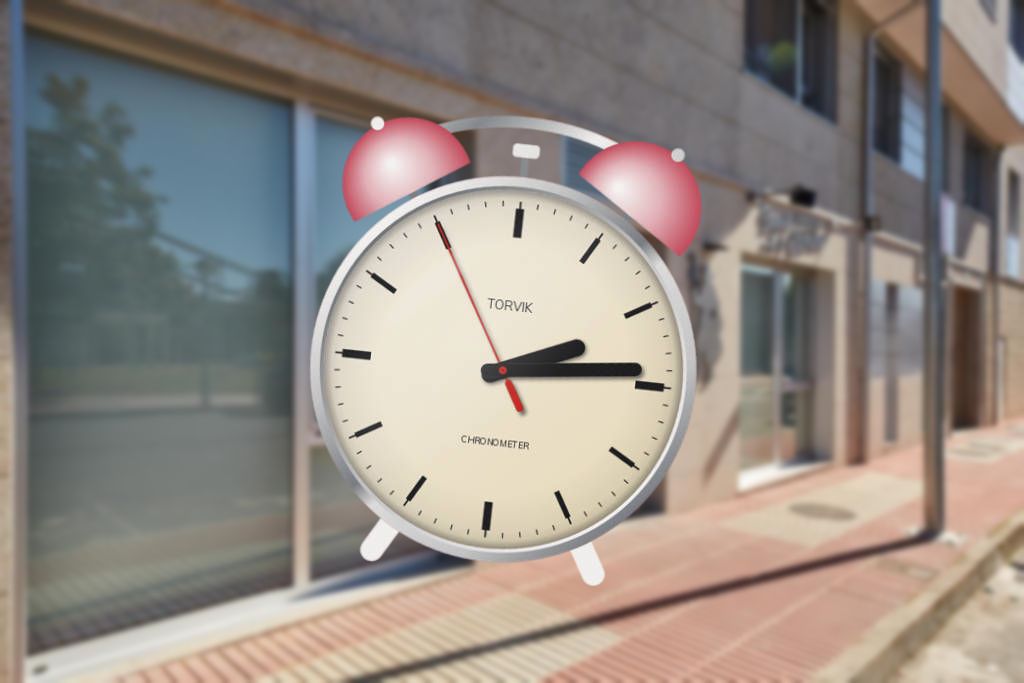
2,13,55
